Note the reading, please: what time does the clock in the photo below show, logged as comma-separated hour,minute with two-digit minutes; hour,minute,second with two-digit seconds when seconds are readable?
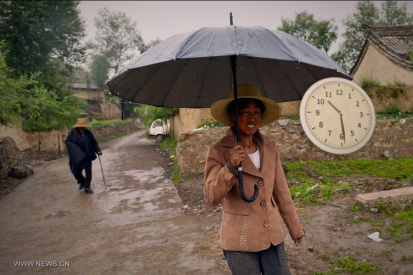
10,29
